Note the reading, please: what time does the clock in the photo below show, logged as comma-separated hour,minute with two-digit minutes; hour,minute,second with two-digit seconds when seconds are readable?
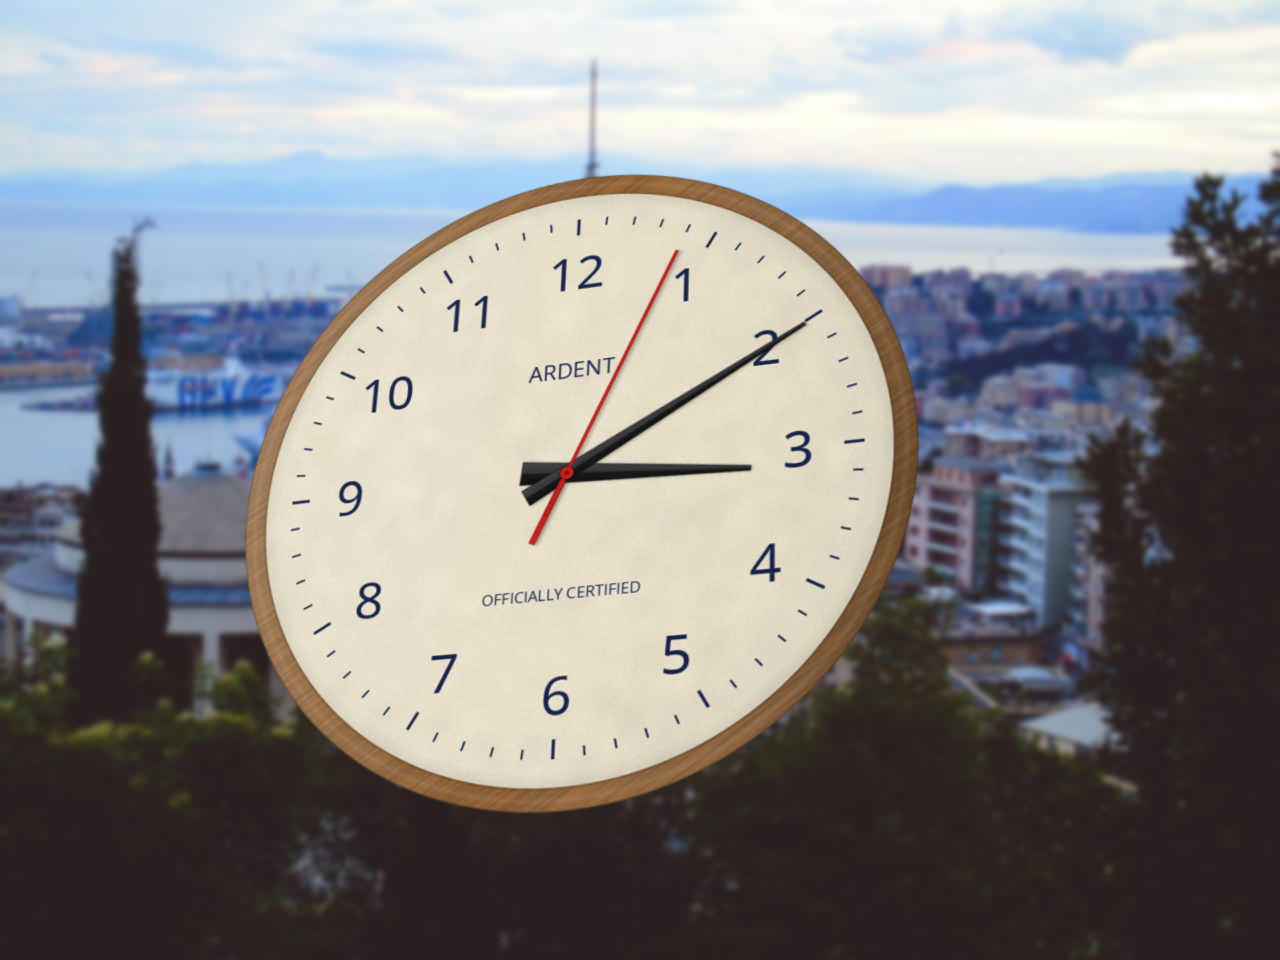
3,10,04
